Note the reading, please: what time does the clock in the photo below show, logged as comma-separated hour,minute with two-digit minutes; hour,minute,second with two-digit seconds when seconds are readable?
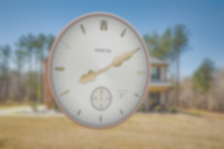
8,10
